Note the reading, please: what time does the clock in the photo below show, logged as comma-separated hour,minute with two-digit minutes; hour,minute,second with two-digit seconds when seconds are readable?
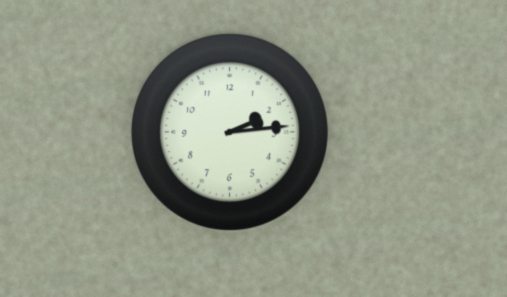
2,14
